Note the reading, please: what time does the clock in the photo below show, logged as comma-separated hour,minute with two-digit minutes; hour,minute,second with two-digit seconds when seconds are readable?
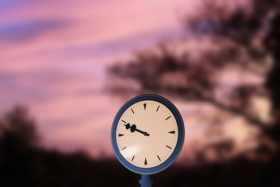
9,49
